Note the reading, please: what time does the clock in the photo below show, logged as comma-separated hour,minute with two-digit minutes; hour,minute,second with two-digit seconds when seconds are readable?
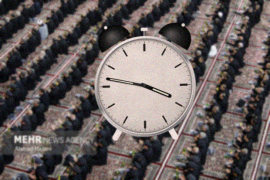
3,47
